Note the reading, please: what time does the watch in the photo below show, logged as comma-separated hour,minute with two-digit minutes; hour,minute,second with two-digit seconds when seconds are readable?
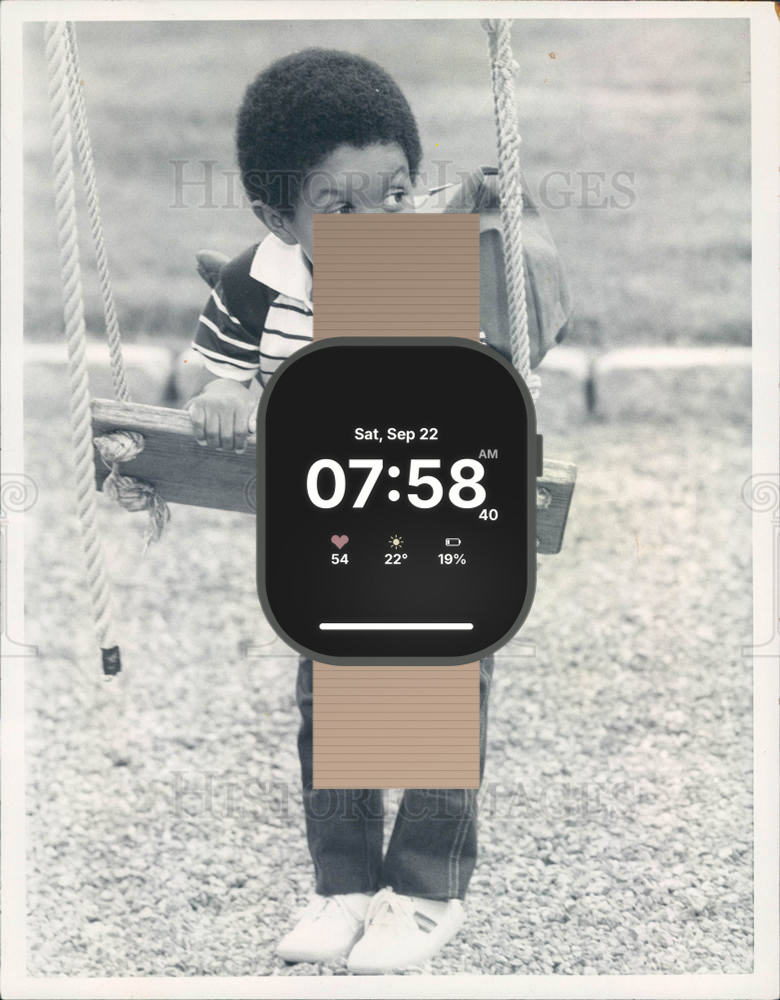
7,58,40
